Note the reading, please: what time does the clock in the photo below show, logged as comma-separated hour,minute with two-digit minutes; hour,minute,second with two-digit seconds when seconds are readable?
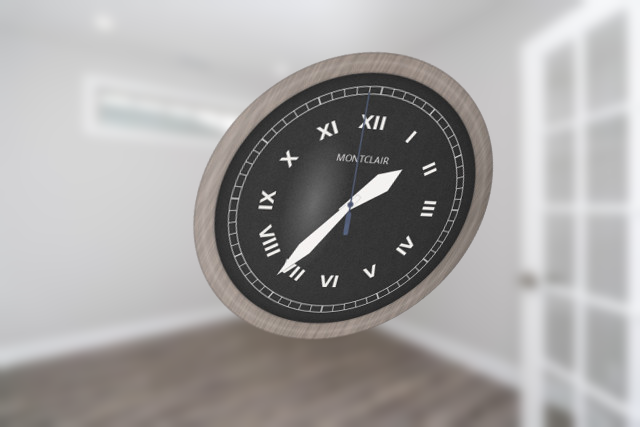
1,35,59
